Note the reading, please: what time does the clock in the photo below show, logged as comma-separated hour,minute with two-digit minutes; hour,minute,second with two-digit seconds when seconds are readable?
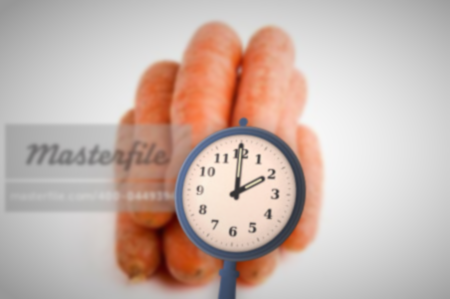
2,00
